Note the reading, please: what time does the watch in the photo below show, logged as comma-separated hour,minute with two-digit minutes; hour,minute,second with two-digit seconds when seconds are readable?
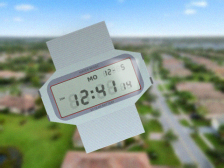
12,41,14
